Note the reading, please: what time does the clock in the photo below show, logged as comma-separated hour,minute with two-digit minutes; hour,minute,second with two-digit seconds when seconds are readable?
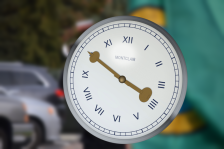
3,50
